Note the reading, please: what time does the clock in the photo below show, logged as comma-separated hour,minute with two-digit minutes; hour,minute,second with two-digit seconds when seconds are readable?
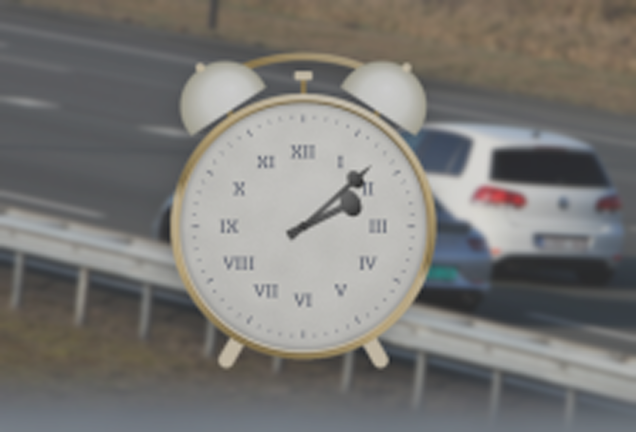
2,08
